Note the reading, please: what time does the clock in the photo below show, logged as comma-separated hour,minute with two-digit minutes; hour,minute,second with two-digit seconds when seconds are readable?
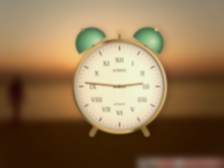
2,46
